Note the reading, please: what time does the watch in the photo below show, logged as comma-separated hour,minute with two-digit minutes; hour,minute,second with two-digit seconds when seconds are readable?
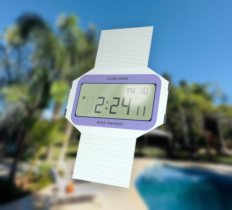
2,24,11
